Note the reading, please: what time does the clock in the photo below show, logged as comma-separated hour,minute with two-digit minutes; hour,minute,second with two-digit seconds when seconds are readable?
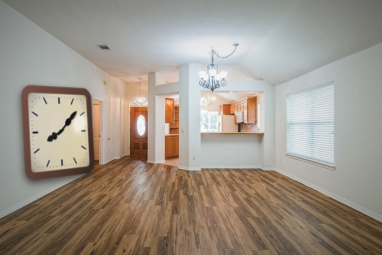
8,08
